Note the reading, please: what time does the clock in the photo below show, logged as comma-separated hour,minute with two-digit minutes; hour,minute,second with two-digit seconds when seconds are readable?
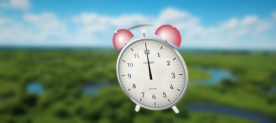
12,00
